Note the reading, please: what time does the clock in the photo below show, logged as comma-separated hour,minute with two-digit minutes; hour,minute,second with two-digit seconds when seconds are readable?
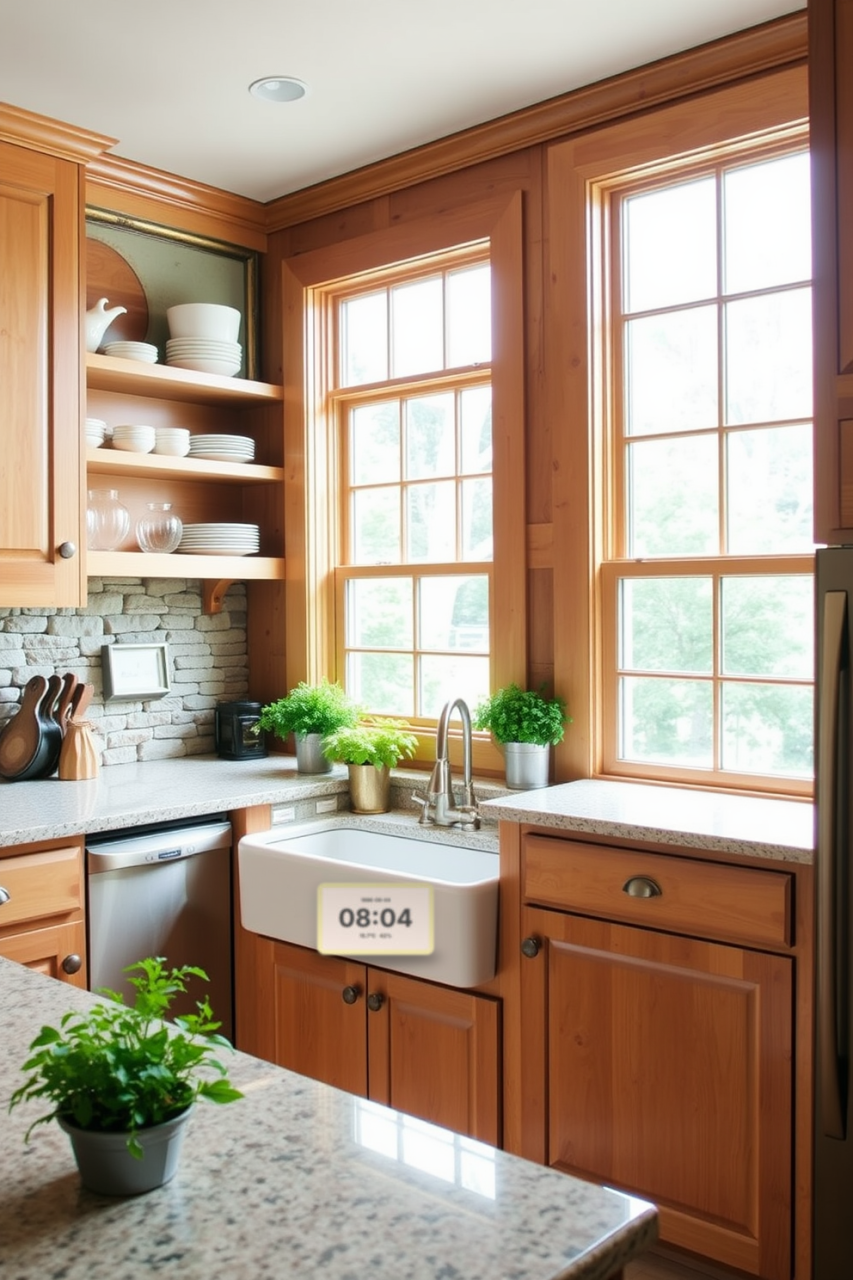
8,04
